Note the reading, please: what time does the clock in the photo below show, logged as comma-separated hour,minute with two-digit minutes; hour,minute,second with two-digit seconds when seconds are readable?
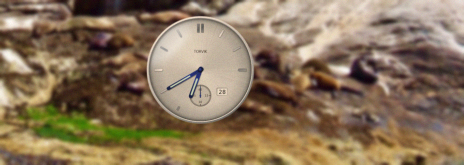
6,40
